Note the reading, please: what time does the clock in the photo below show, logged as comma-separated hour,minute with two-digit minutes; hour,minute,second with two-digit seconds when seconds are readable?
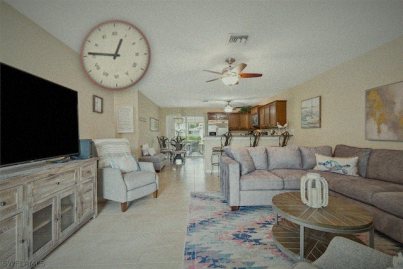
12,46
